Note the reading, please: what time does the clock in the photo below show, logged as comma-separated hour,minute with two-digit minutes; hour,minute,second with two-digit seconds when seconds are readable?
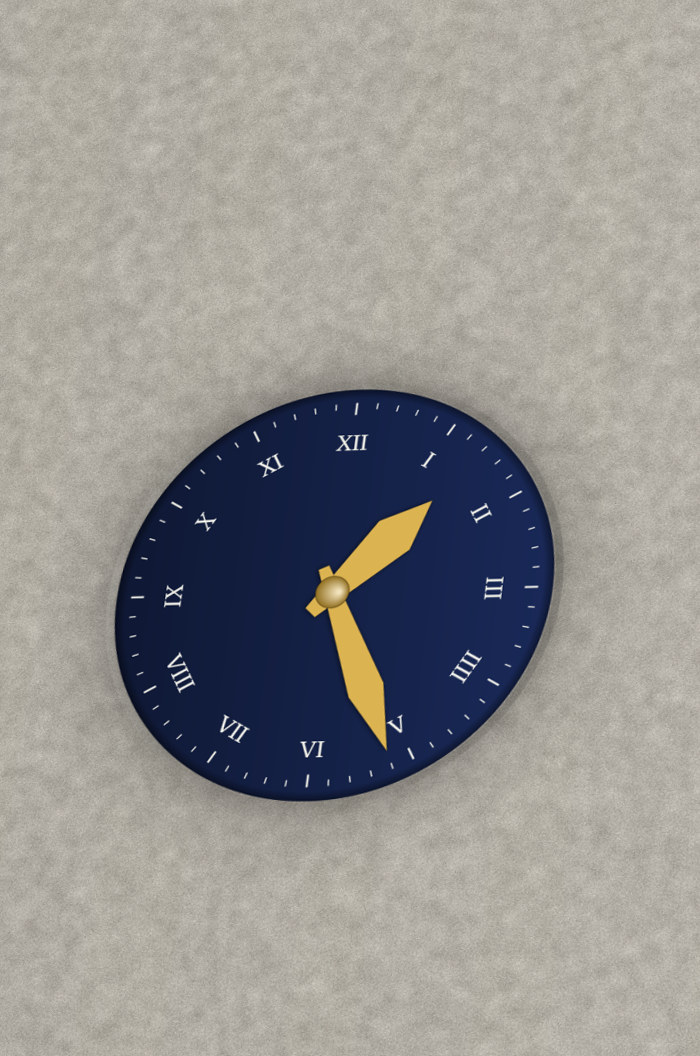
1,26
